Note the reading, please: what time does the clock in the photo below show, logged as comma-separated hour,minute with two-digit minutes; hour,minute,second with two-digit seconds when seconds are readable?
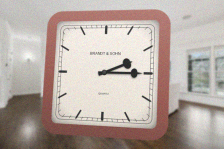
2,15
